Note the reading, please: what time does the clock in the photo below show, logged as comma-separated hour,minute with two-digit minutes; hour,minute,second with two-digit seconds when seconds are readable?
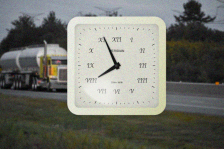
7,56
